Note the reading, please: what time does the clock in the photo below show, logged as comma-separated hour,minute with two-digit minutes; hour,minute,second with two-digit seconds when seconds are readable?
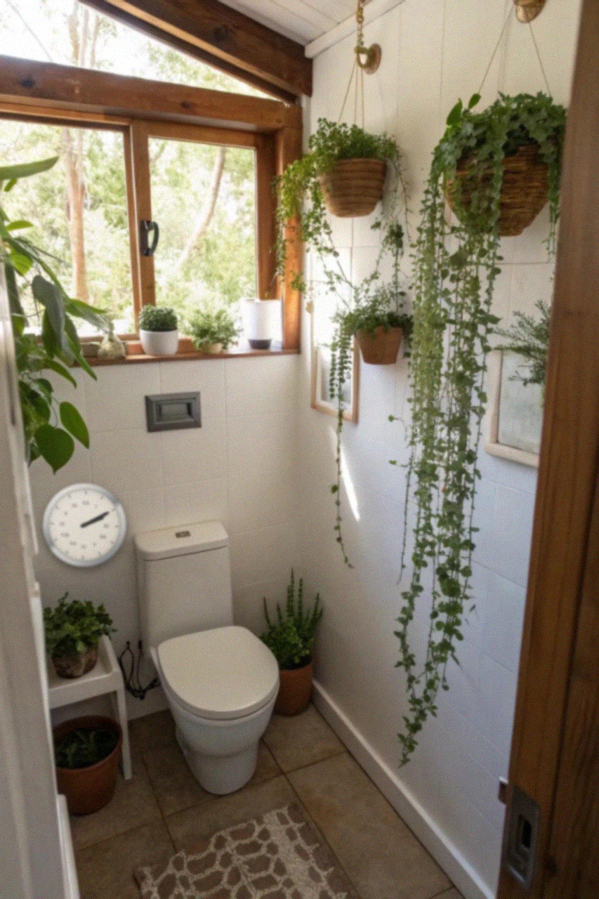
2,10
